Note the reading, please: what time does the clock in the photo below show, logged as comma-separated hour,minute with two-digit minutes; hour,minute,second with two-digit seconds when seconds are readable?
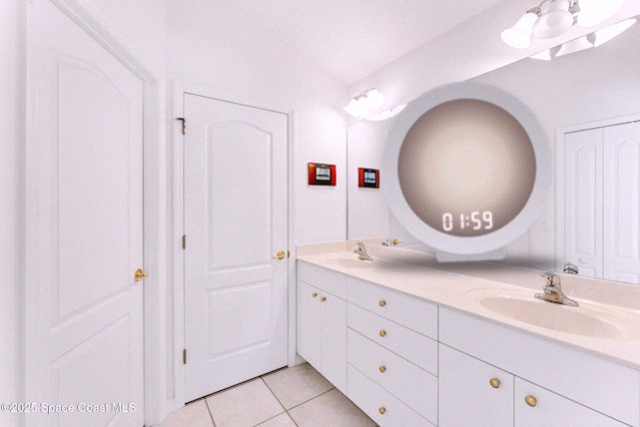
1,59
